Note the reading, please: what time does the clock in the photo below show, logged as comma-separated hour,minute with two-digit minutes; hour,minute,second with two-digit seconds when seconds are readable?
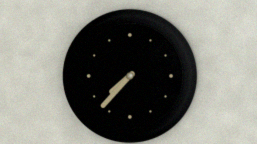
7,37
